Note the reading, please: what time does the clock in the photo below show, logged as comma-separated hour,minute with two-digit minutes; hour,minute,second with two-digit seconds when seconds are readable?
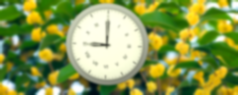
9,00
